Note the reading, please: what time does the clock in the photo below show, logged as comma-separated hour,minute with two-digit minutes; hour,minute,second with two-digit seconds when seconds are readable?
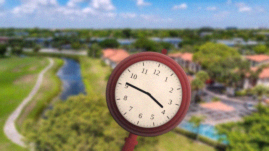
3,46
